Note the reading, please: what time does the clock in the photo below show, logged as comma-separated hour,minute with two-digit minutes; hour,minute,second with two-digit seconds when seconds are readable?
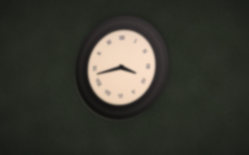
3,43
